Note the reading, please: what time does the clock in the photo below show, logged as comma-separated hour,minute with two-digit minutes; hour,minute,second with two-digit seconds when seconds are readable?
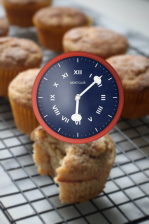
6,08
